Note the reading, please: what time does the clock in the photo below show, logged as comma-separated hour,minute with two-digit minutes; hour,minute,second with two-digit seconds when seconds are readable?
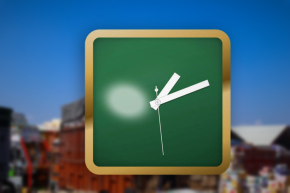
1,11,29
